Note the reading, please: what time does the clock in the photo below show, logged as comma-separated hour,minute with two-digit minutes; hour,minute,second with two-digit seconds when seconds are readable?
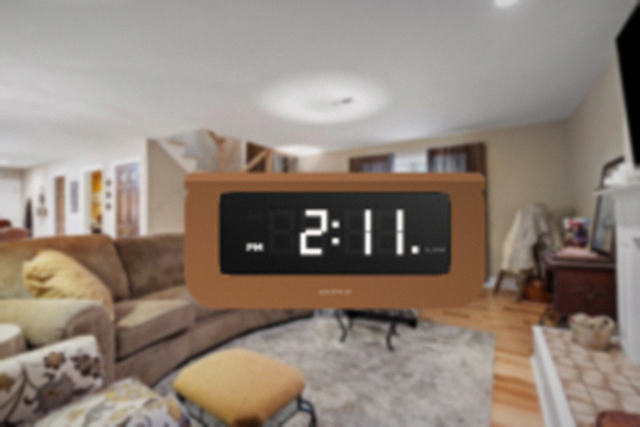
2,11
